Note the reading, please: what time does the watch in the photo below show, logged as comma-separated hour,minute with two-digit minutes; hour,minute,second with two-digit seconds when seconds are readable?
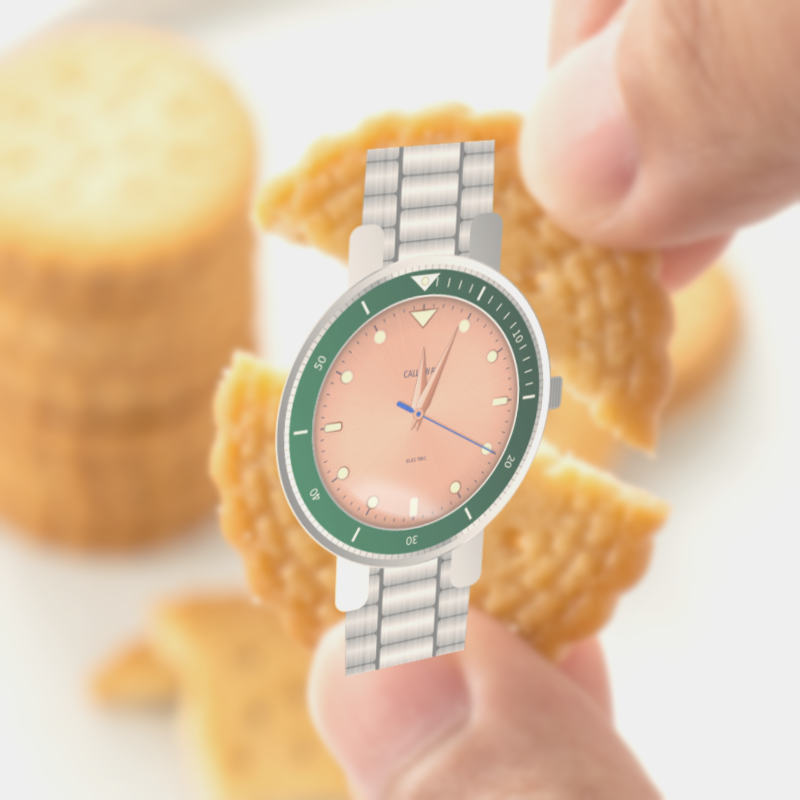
12,04,20
